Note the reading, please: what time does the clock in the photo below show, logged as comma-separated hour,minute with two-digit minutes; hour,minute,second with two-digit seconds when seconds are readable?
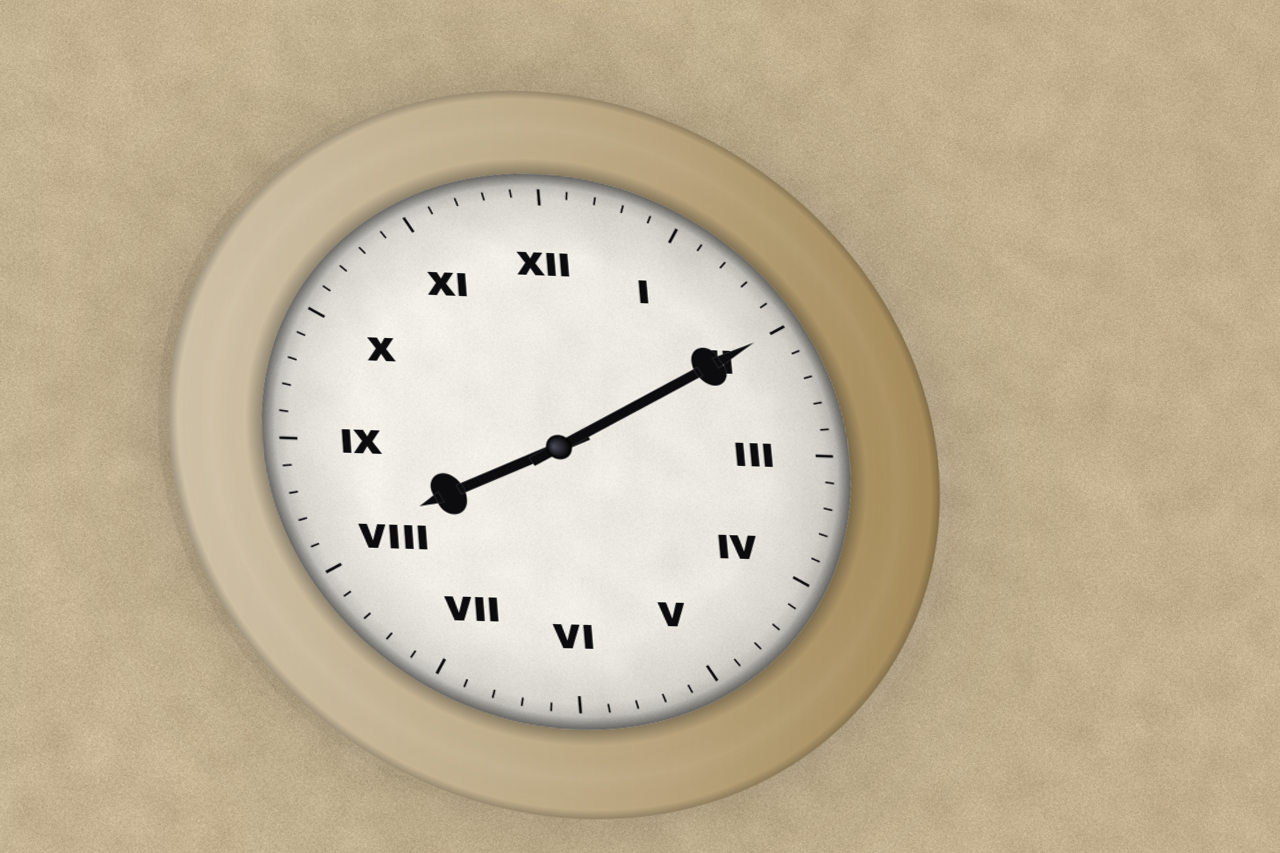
8,10
